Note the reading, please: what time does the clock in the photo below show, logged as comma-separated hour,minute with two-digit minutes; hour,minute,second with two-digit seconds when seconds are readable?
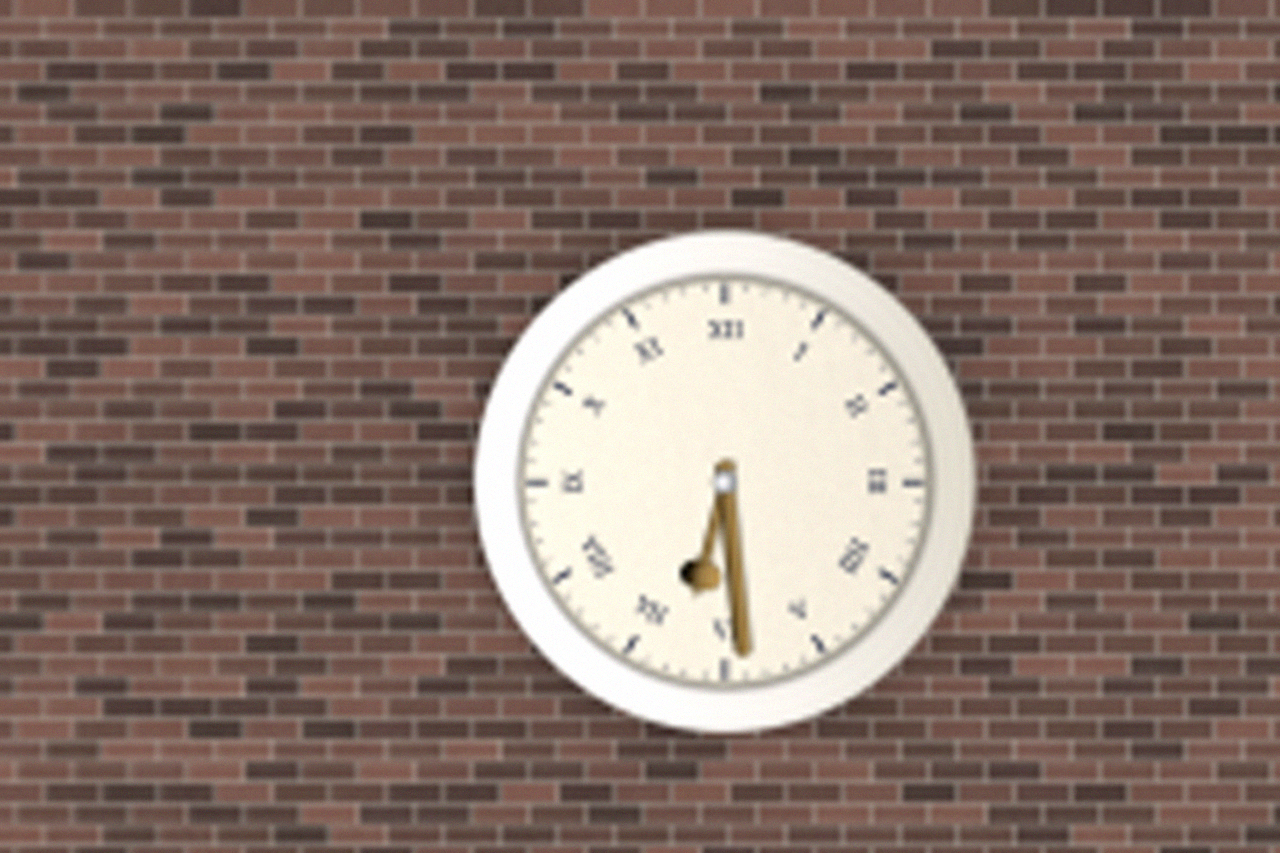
6,29
